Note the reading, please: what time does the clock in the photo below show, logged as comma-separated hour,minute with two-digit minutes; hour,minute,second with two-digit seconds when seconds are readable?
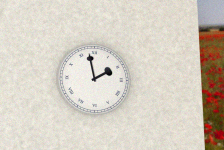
1,58
